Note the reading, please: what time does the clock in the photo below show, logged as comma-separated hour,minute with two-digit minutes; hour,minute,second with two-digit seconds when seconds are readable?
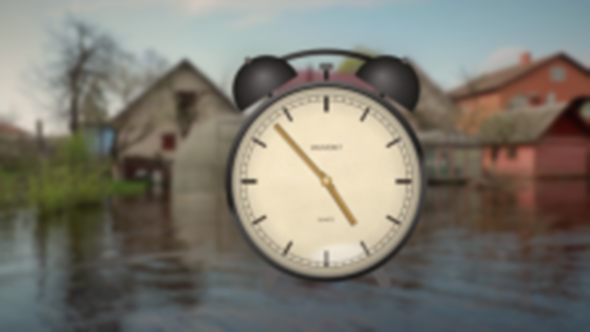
4,53
